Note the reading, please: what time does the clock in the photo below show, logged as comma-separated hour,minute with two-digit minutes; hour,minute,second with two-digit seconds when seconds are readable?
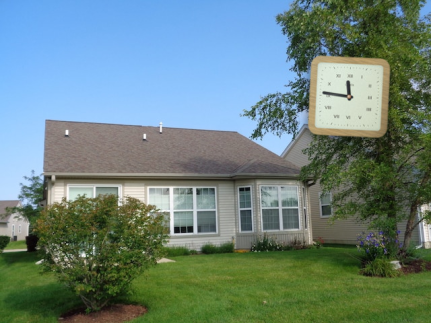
11,46
